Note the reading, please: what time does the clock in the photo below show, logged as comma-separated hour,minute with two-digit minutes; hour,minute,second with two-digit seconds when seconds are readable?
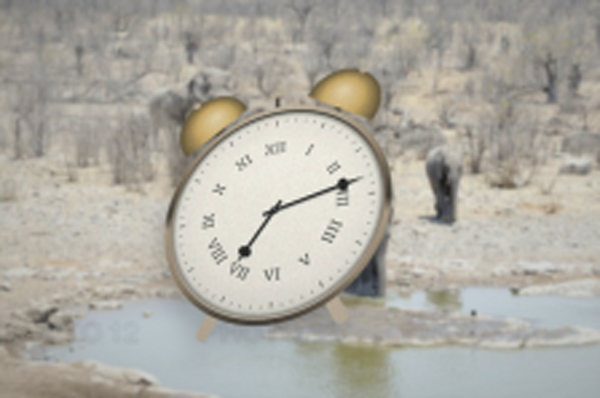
7,13
